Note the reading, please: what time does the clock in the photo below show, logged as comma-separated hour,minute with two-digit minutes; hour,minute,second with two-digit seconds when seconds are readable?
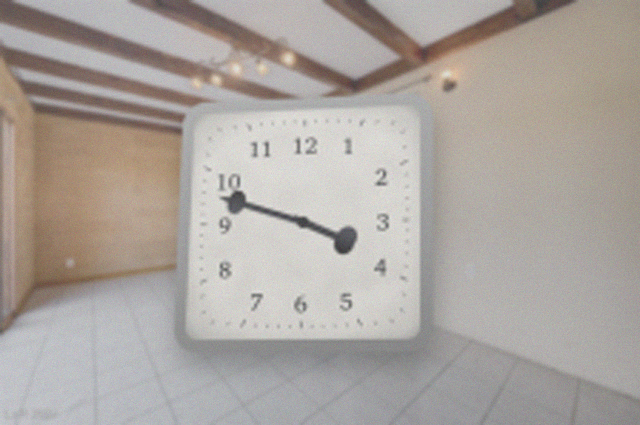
3,48
